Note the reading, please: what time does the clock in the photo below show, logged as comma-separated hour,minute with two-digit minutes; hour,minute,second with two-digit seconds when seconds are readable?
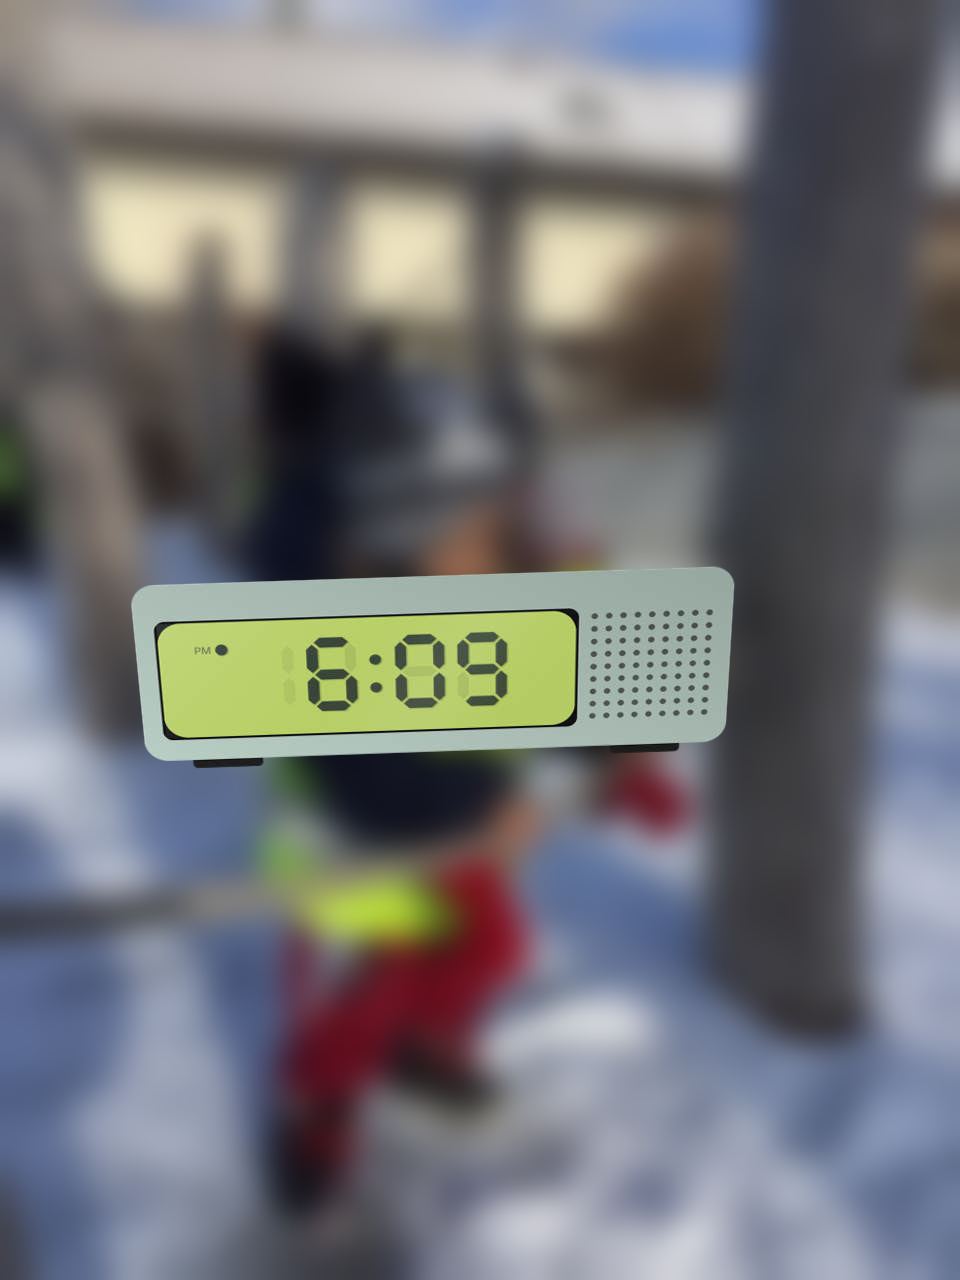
6,09
